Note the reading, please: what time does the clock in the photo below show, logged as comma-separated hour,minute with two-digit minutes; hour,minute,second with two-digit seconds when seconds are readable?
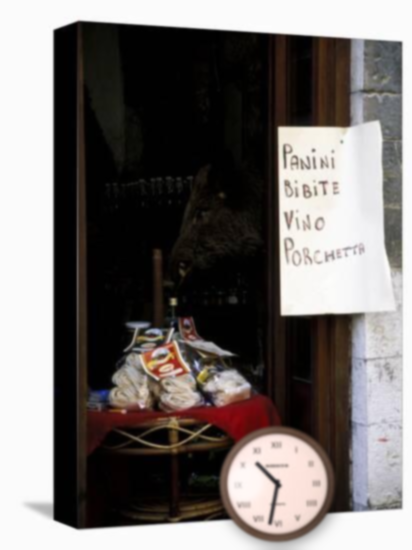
10,32
